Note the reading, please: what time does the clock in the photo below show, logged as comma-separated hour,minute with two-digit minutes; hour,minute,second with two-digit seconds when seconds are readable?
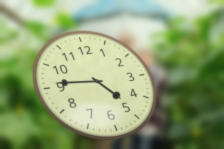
4,46
